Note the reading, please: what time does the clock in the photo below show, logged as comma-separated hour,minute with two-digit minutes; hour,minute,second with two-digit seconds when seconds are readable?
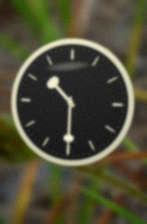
10,30
